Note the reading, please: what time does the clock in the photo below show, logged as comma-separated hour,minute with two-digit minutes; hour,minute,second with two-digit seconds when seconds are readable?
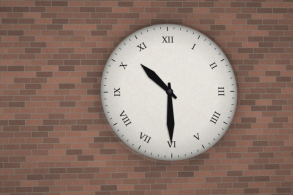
10,30
